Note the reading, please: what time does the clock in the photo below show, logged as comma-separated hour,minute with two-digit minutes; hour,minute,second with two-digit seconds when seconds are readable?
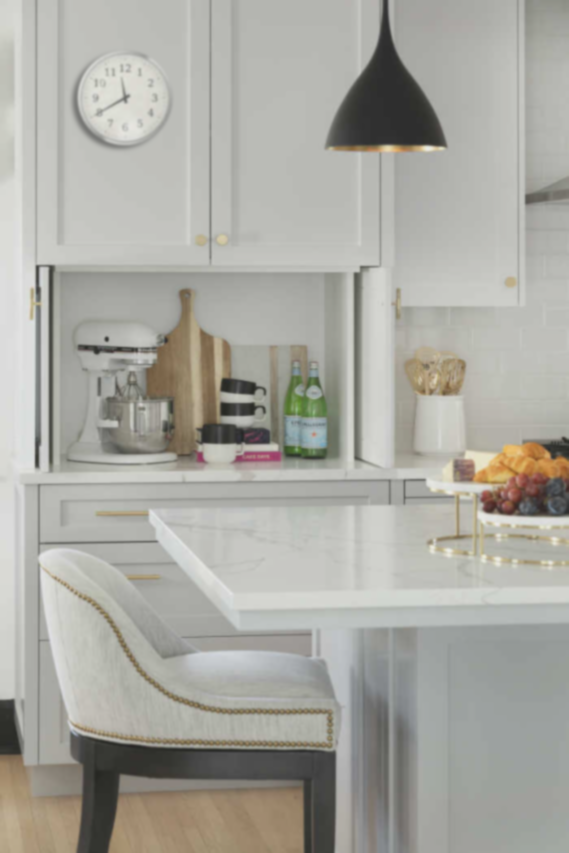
11,40
